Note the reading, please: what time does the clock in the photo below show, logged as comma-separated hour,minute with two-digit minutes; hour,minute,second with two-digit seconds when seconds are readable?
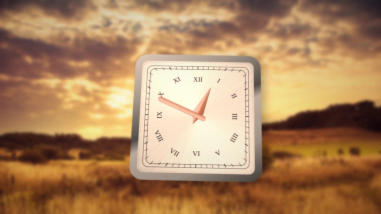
12,49
